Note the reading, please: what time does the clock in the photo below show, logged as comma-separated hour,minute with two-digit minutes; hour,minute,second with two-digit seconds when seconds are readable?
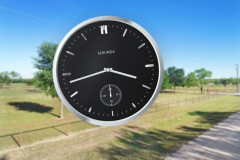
3,43
